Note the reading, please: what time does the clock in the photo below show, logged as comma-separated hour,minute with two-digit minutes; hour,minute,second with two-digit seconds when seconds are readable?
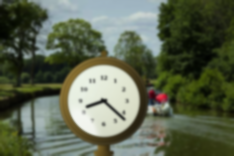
8,22
